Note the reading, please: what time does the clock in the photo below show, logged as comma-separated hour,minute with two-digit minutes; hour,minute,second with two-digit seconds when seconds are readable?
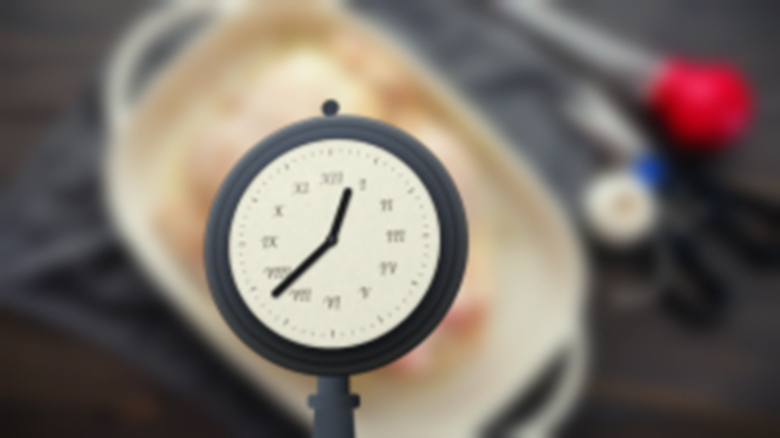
12,38
